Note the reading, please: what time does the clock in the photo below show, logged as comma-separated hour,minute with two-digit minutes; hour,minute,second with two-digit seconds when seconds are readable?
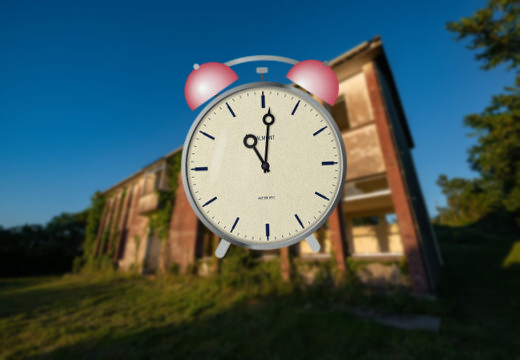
11,01
